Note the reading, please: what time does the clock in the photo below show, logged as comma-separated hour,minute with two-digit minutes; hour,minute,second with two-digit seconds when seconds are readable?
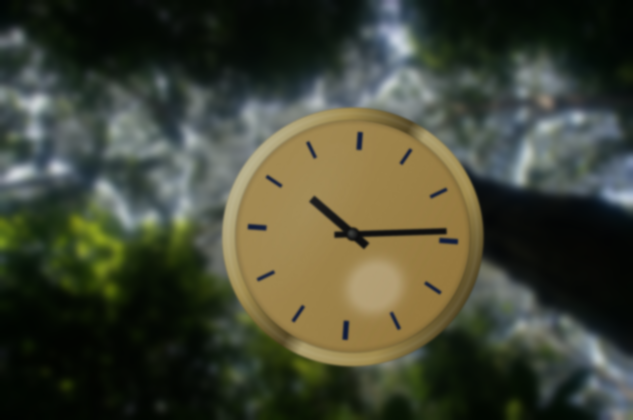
10,14
